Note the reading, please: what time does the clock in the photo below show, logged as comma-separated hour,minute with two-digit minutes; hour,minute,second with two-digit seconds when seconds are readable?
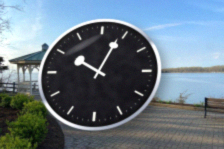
10,04
